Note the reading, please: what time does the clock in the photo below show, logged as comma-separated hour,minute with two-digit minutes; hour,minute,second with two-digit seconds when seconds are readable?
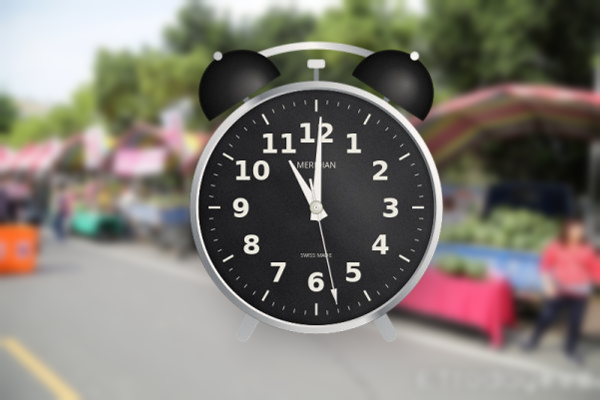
11,00,28
